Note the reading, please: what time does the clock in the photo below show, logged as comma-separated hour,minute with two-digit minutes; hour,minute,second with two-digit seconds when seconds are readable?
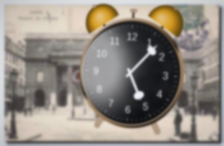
5,07
